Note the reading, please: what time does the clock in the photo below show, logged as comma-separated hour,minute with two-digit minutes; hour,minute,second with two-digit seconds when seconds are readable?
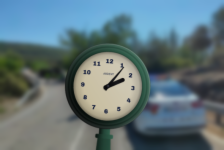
2,06
